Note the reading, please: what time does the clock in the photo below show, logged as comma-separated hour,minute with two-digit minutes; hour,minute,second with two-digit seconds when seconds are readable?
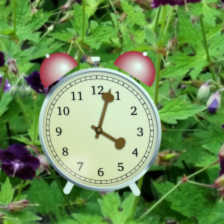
4,03
